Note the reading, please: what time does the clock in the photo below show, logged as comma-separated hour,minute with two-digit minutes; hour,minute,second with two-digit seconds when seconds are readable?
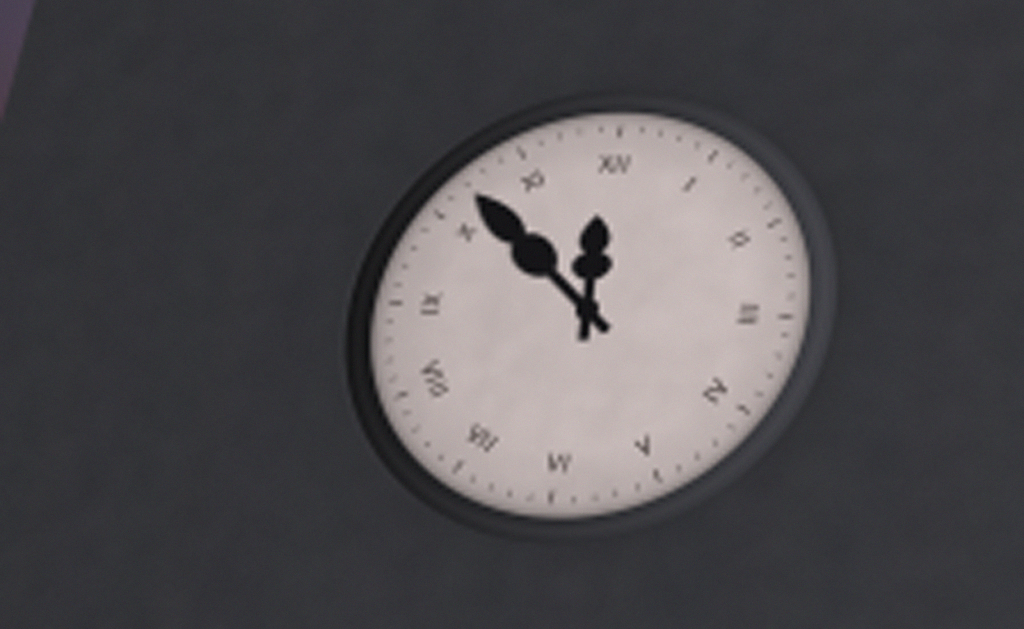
11,52
